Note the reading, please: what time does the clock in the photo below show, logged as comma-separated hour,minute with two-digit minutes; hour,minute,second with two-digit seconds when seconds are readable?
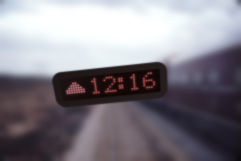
12,16
